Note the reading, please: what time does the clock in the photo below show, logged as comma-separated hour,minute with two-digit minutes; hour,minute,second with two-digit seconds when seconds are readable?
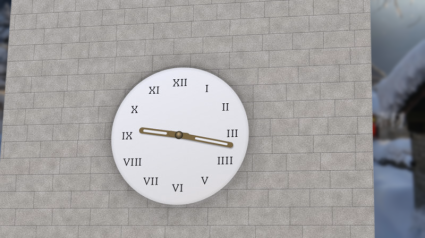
9,17
